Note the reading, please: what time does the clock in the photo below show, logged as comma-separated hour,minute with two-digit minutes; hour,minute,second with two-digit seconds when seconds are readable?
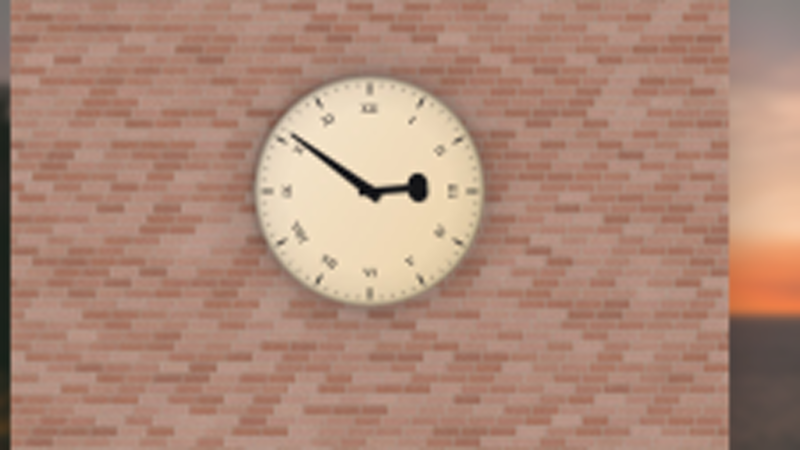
2,51
